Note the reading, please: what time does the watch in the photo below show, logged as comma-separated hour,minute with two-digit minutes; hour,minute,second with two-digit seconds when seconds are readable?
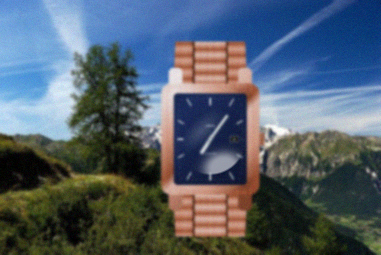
7,06
